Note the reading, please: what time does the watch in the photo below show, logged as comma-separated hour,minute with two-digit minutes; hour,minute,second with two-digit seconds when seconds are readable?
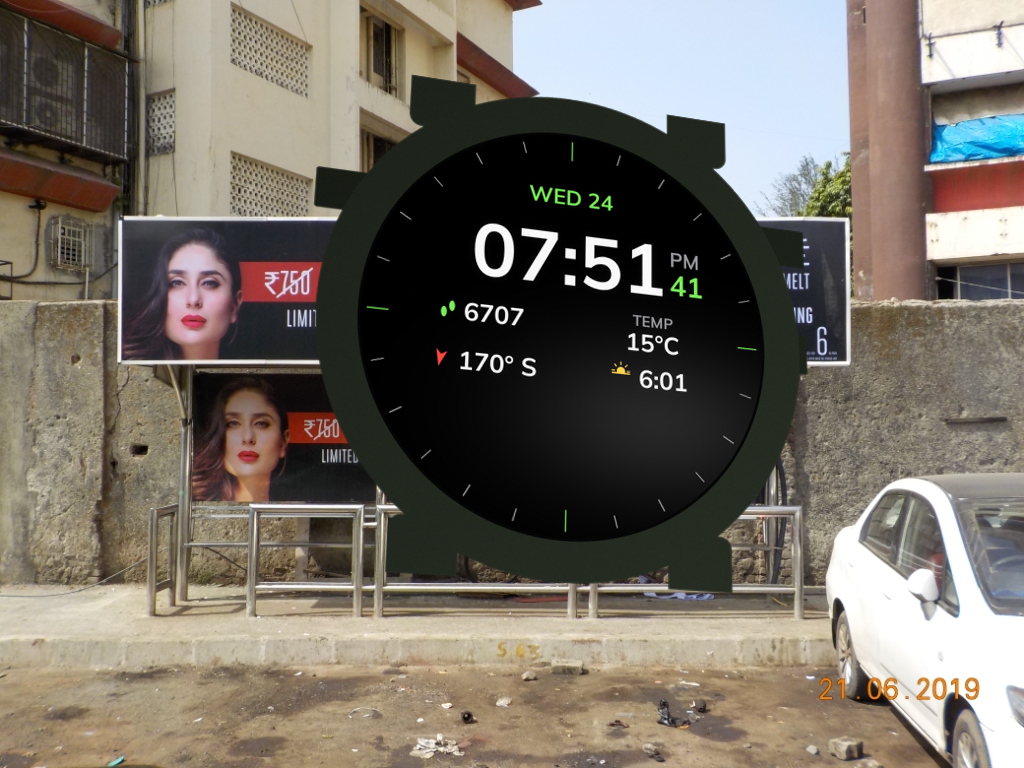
7,51,41
